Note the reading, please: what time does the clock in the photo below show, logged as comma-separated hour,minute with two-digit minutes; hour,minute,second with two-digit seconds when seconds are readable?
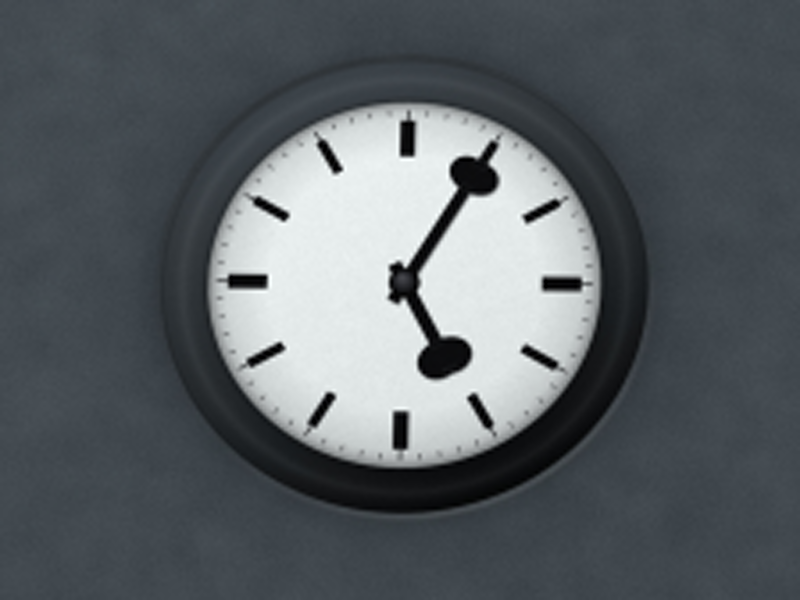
5,05
